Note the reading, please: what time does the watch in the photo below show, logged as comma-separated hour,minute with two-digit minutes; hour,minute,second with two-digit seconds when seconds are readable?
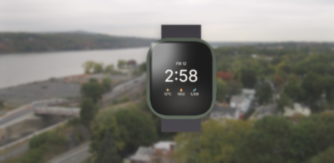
2,58
